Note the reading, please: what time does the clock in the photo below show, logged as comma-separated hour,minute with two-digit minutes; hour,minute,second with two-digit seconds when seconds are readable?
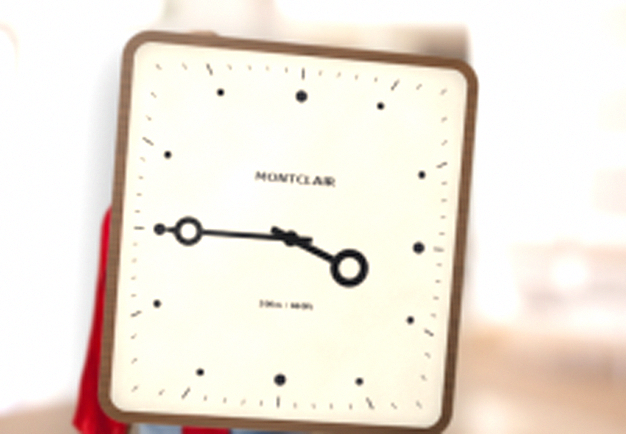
3,45
